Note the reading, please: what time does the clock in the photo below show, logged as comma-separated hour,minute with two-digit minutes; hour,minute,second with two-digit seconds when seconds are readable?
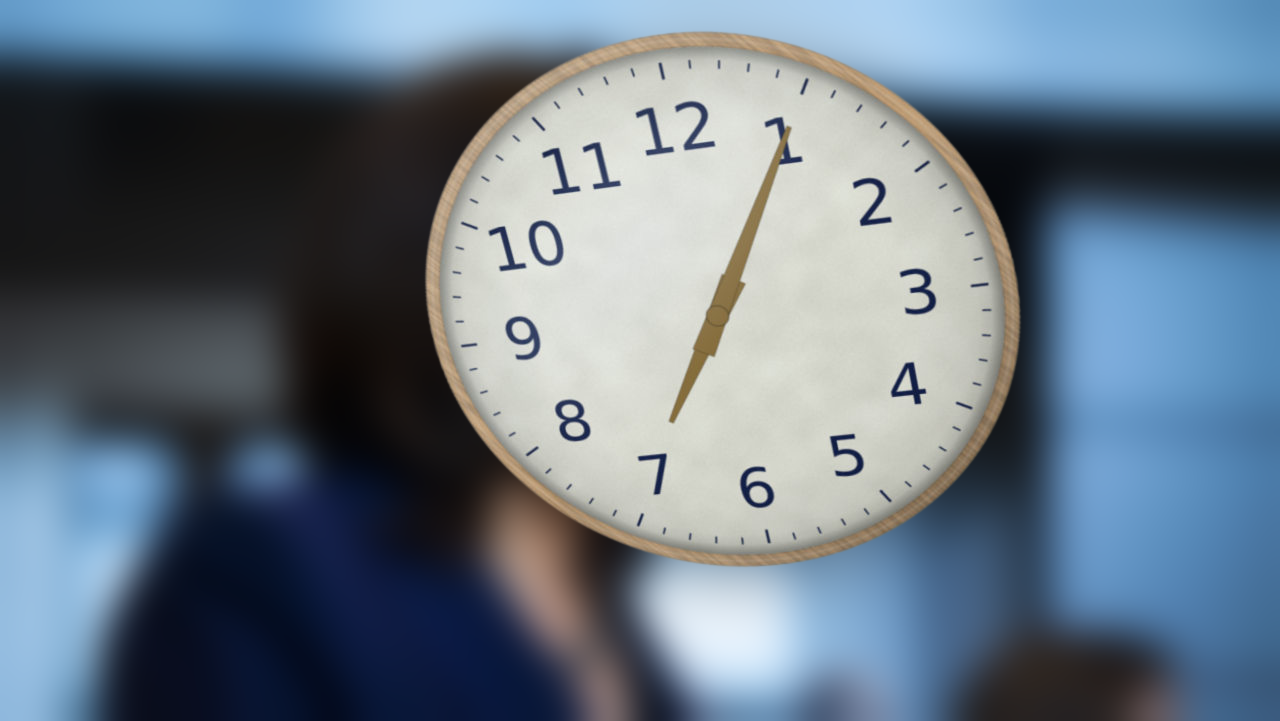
7,05
